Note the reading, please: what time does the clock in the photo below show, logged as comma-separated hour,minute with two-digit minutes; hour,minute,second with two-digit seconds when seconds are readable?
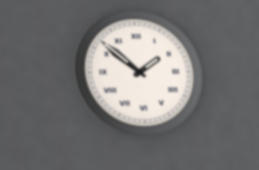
1,52
